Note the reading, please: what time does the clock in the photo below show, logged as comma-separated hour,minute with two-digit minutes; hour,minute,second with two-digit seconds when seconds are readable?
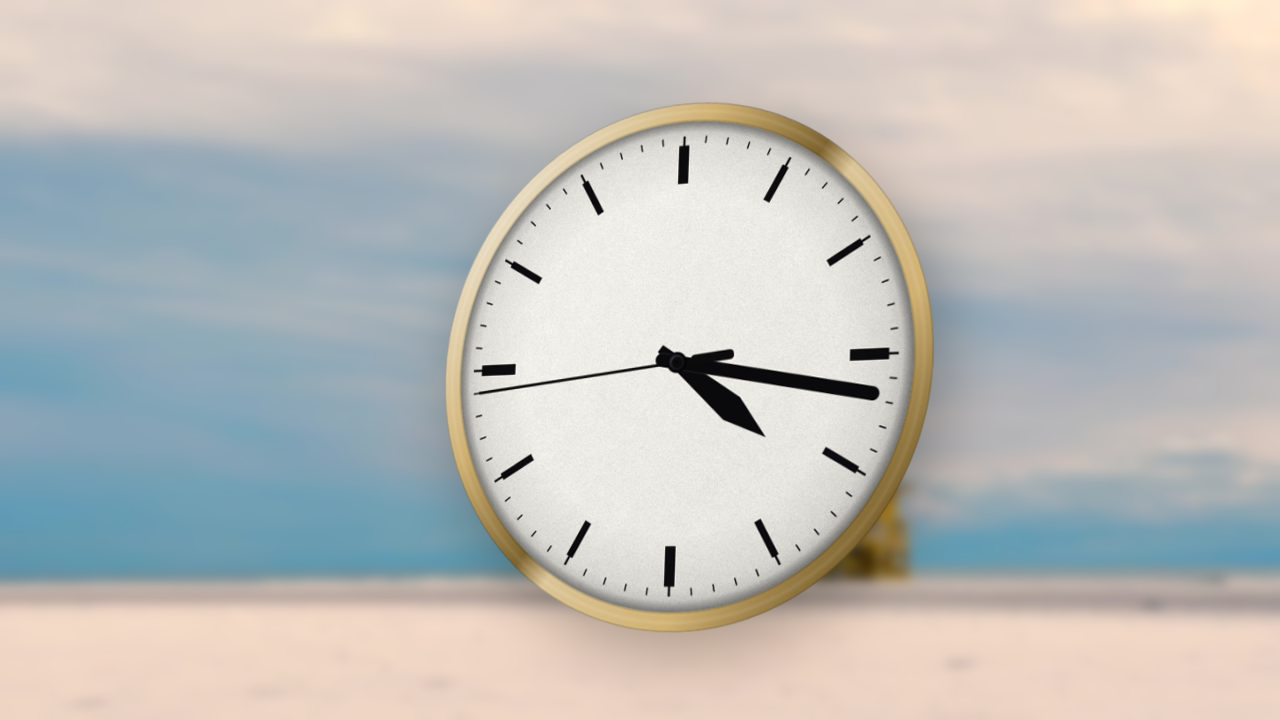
4,16,44
